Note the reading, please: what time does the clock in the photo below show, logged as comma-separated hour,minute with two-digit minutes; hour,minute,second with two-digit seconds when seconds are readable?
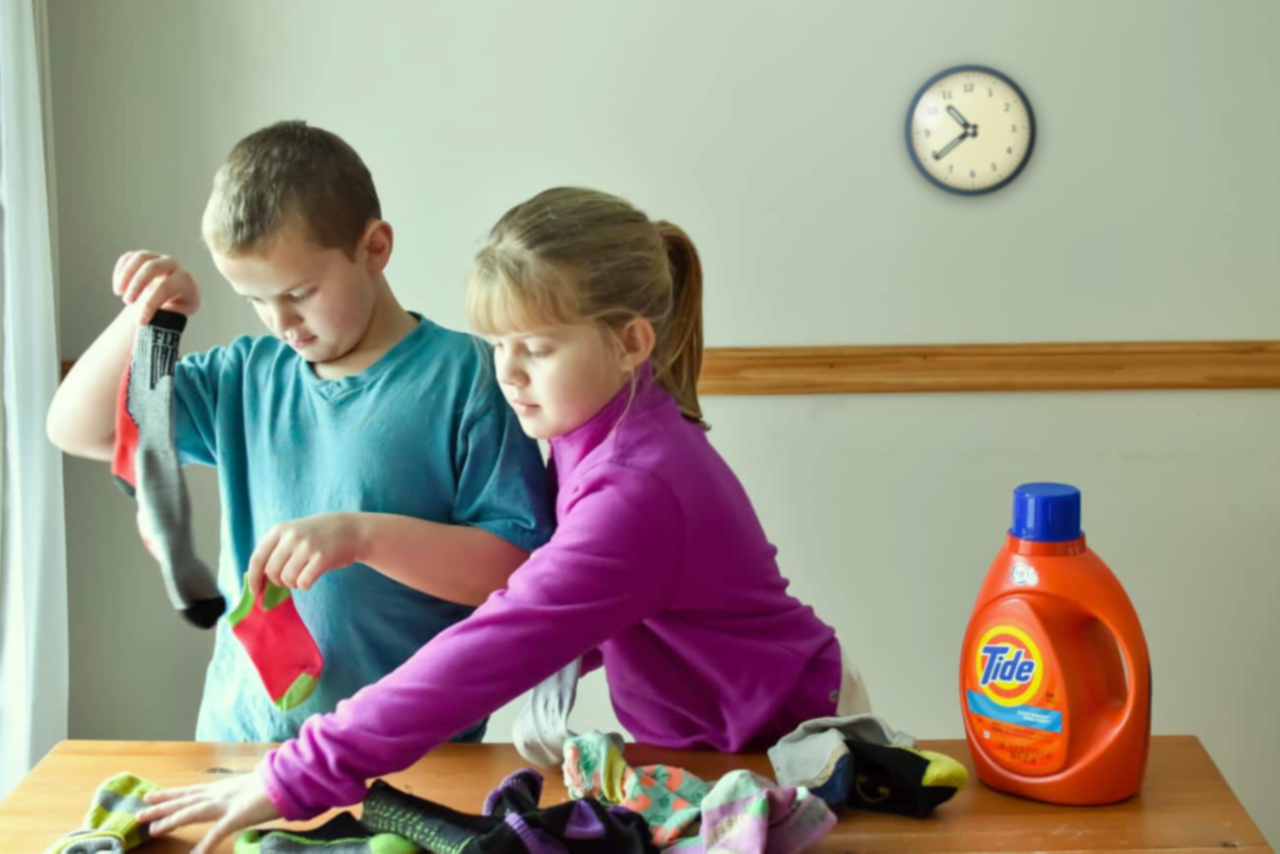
10,39
